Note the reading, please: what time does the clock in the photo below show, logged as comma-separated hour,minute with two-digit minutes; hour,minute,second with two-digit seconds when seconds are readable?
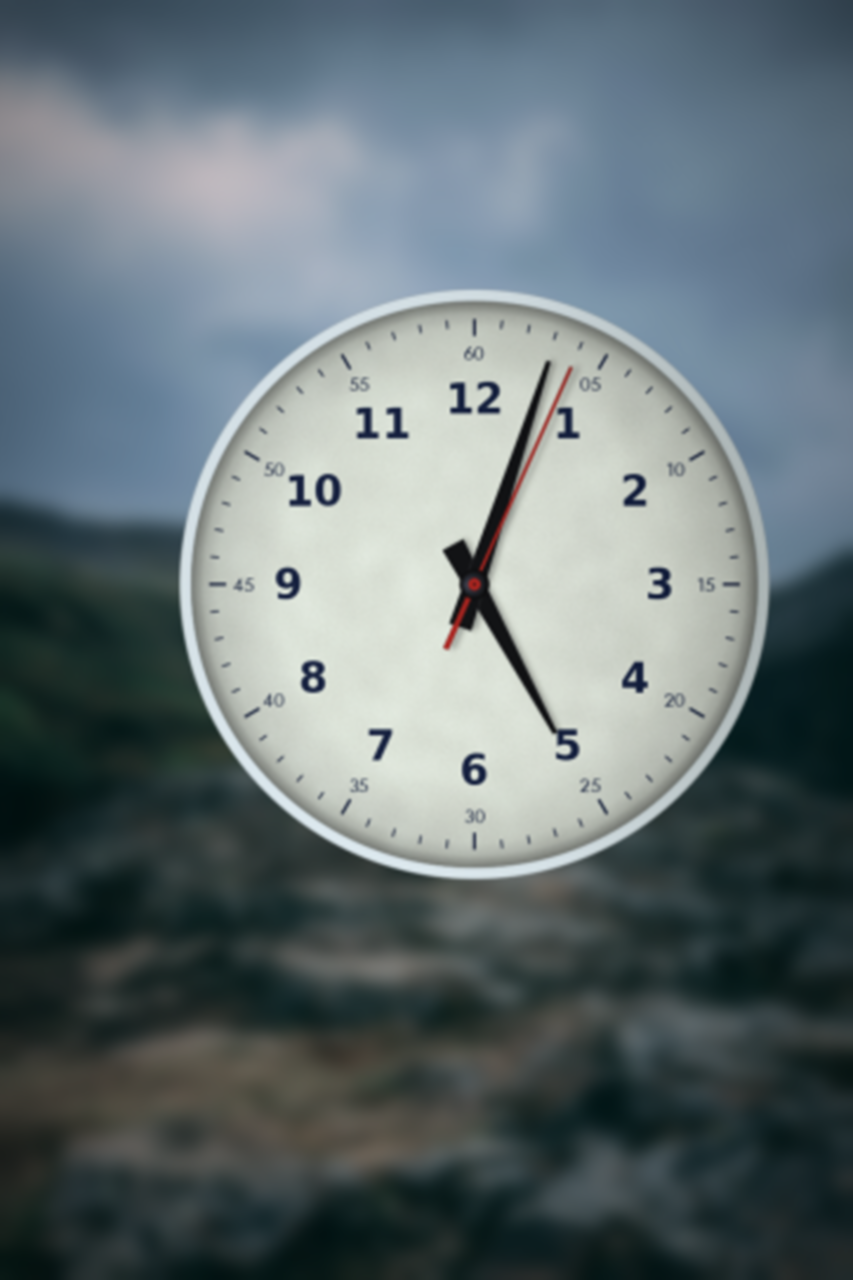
5,03,04
